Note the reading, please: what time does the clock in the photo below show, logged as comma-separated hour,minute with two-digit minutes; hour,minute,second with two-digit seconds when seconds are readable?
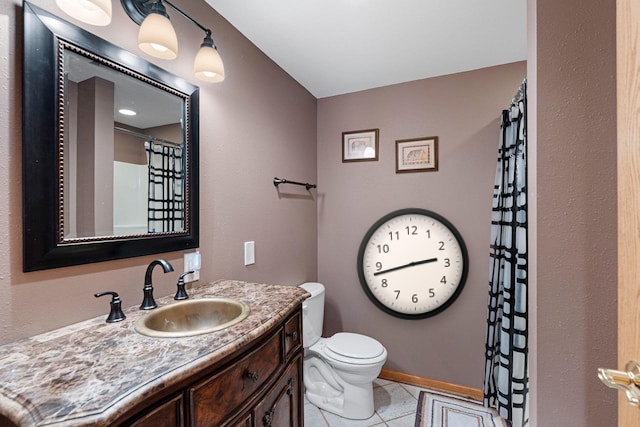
2,43
